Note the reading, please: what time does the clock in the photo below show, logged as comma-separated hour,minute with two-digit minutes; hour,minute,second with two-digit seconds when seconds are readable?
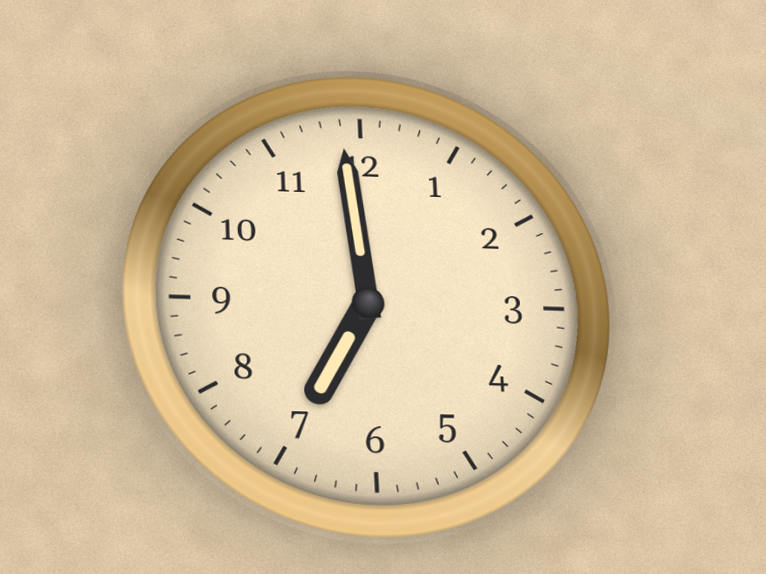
6,59
